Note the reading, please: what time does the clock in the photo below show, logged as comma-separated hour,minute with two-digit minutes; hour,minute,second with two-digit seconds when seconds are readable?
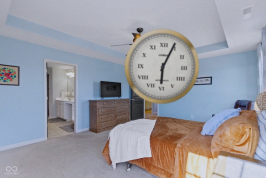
6,04
